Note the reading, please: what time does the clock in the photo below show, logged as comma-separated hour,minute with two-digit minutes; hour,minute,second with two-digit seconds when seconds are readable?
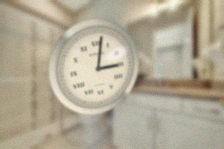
3,02
